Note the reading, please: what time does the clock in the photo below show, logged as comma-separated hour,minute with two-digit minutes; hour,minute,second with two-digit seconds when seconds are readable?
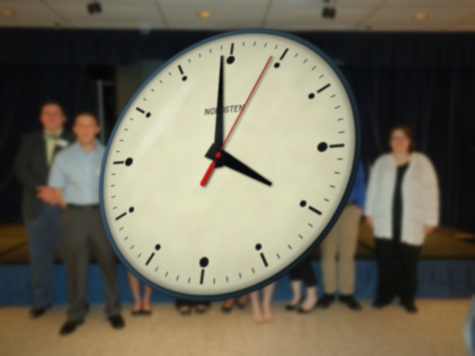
3,59,04
